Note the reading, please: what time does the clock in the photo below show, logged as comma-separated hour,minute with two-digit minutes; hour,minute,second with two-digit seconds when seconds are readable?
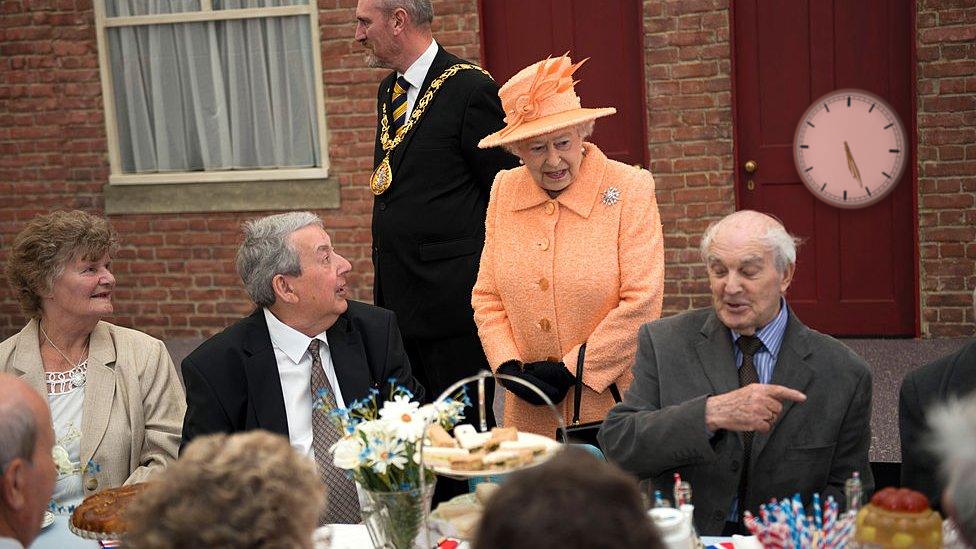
5,26
